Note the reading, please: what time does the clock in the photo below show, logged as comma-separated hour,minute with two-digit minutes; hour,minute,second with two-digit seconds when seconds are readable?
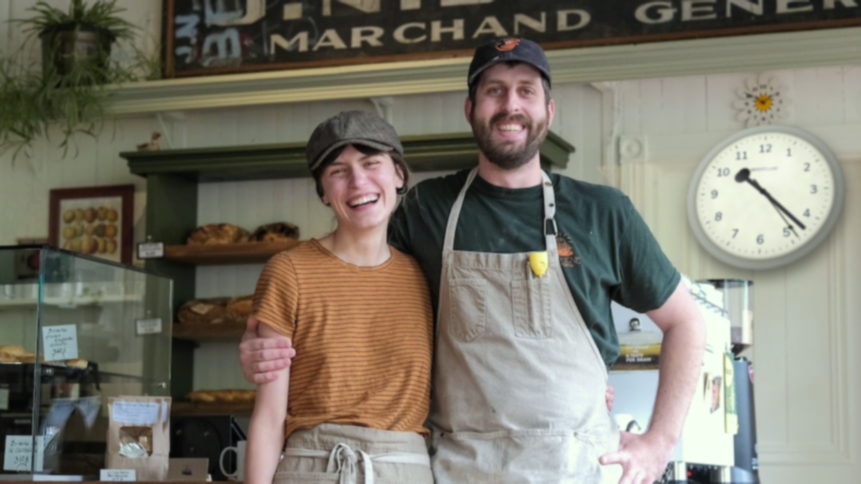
10,22,24
